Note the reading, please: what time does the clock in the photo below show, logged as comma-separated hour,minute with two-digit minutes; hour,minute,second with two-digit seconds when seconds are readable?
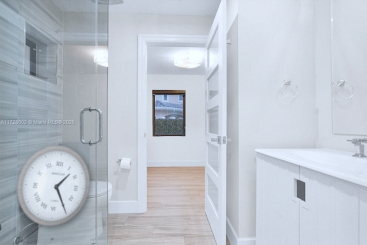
1,25
